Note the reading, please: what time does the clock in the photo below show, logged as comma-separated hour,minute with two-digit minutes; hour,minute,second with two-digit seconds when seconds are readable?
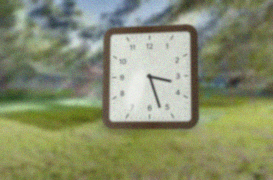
3,27
